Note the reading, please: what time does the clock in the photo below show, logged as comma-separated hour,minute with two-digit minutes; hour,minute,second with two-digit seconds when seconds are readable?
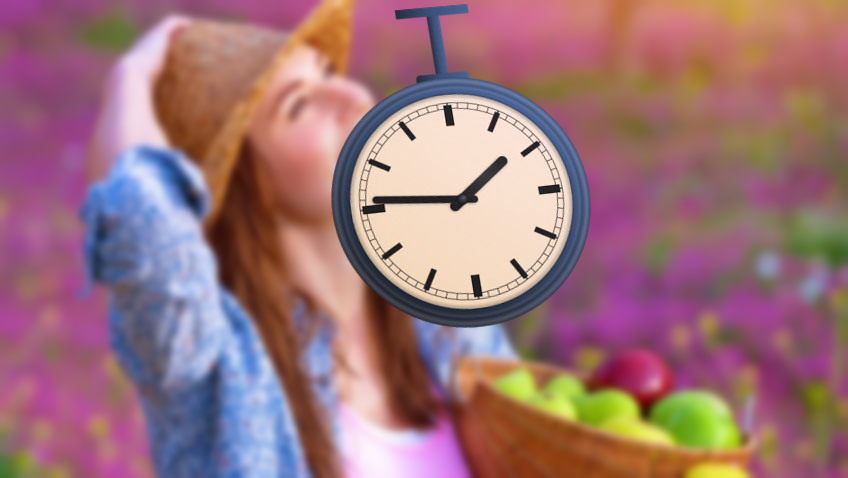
1,46
